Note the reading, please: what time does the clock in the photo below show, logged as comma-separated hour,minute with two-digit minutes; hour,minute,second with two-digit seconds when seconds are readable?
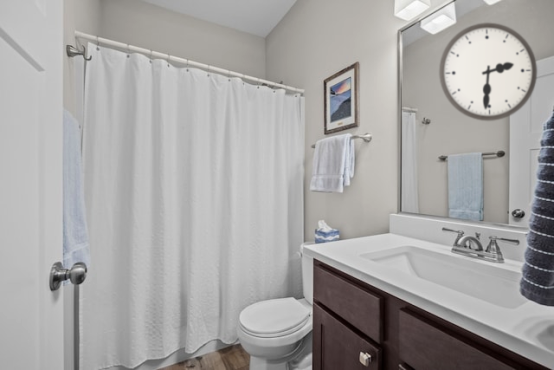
2,31
